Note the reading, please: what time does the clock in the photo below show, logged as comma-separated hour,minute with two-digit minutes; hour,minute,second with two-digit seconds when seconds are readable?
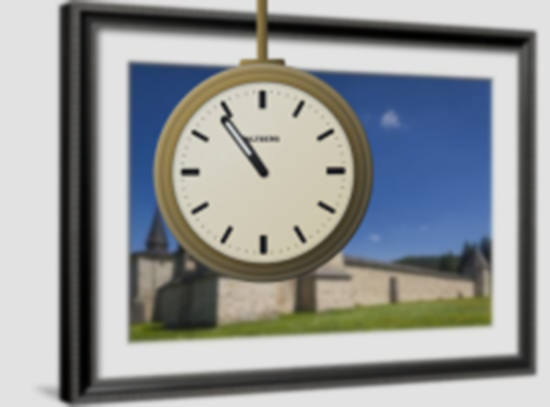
10,54
